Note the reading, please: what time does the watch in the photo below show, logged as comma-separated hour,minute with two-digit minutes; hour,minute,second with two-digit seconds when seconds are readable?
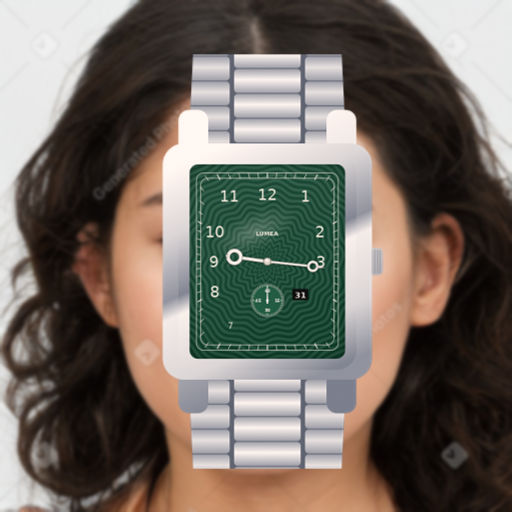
9,16
